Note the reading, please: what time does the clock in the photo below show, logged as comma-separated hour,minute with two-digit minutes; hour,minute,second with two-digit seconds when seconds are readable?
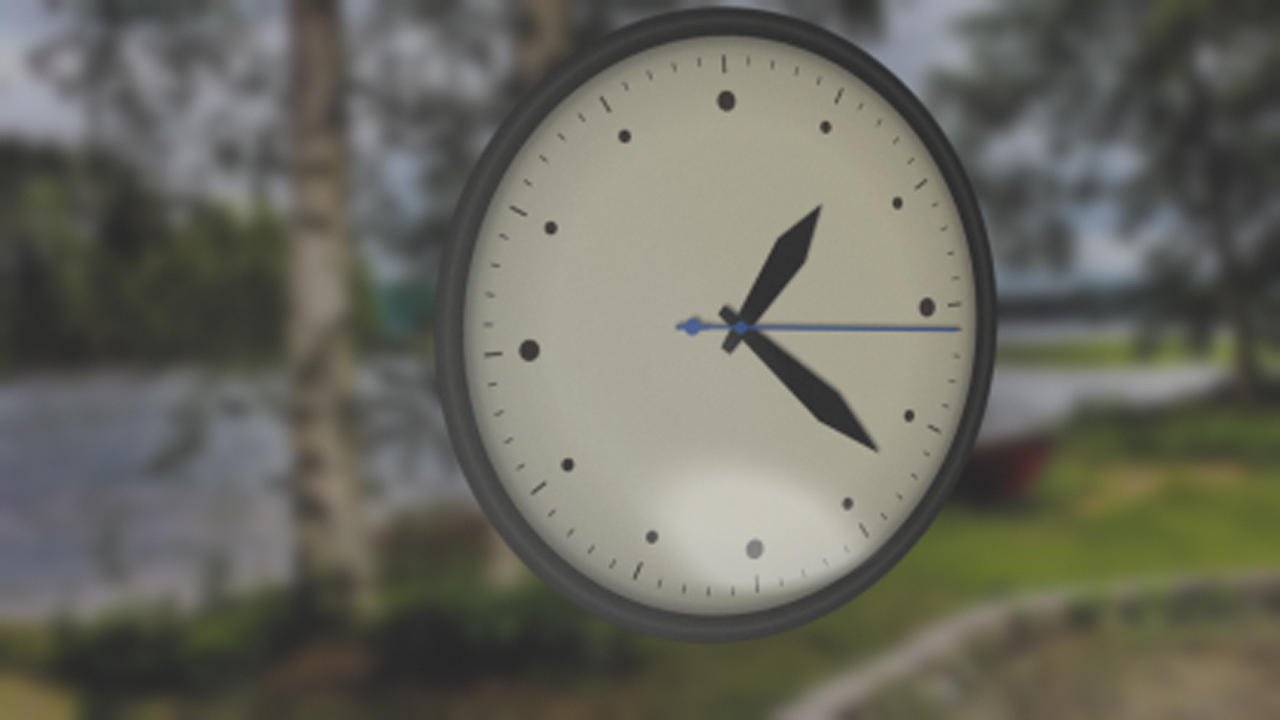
1,22,16
